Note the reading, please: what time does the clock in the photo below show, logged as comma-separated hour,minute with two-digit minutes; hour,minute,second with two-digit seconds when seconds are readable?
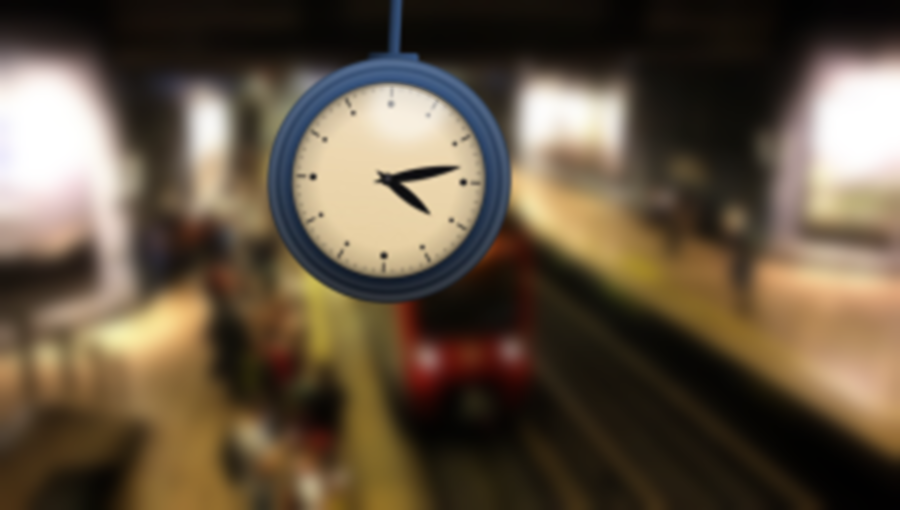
4,13
